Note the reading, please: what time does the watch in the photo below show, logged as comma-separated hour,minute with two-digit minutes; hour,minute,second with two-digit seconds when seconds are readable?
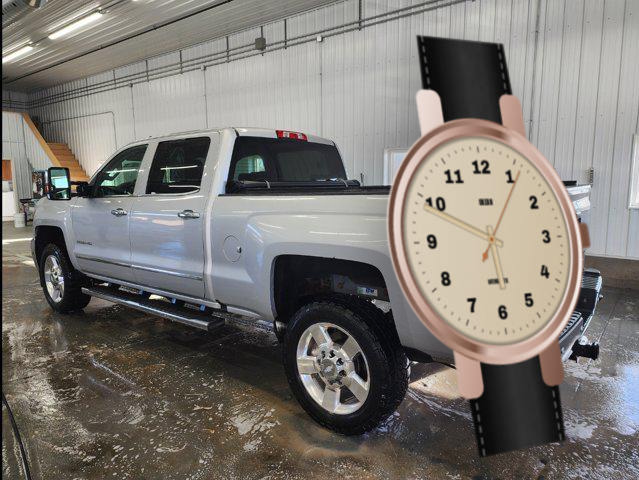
5,49,06
